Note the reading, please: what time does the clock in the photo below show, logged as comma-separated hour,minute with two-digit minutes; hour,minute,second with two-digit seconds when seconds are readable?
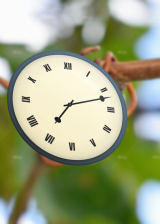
7,12
